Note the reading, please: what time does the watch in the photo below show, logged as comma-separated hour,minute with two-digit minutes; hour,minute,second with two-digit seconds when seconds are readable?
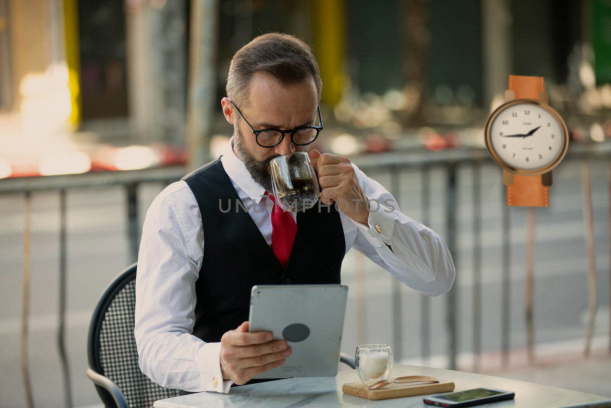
1,44
